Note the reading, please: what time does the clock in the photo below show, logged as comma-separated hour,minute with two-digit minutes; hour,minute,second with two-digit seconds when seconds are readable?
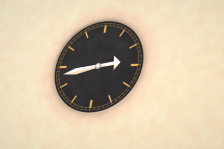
2,43
